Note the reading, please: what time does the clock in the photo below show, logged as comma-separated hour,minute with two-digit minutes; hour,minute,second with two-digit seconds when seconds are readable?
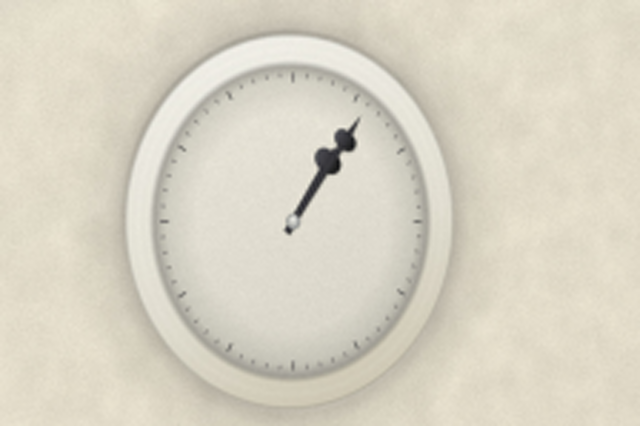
1,06
